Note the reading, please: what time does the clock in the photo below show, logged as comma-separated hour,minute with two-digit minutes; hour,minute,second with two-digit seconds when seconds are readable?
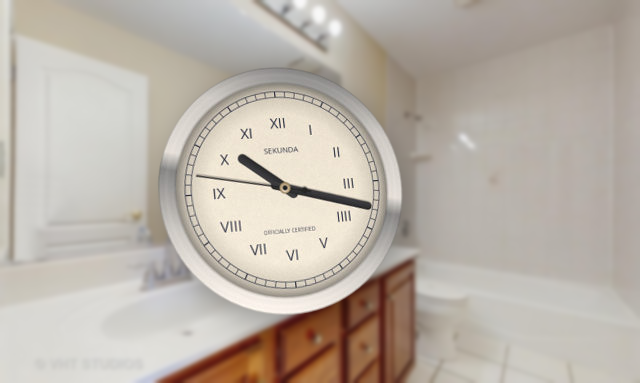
10,17,47
